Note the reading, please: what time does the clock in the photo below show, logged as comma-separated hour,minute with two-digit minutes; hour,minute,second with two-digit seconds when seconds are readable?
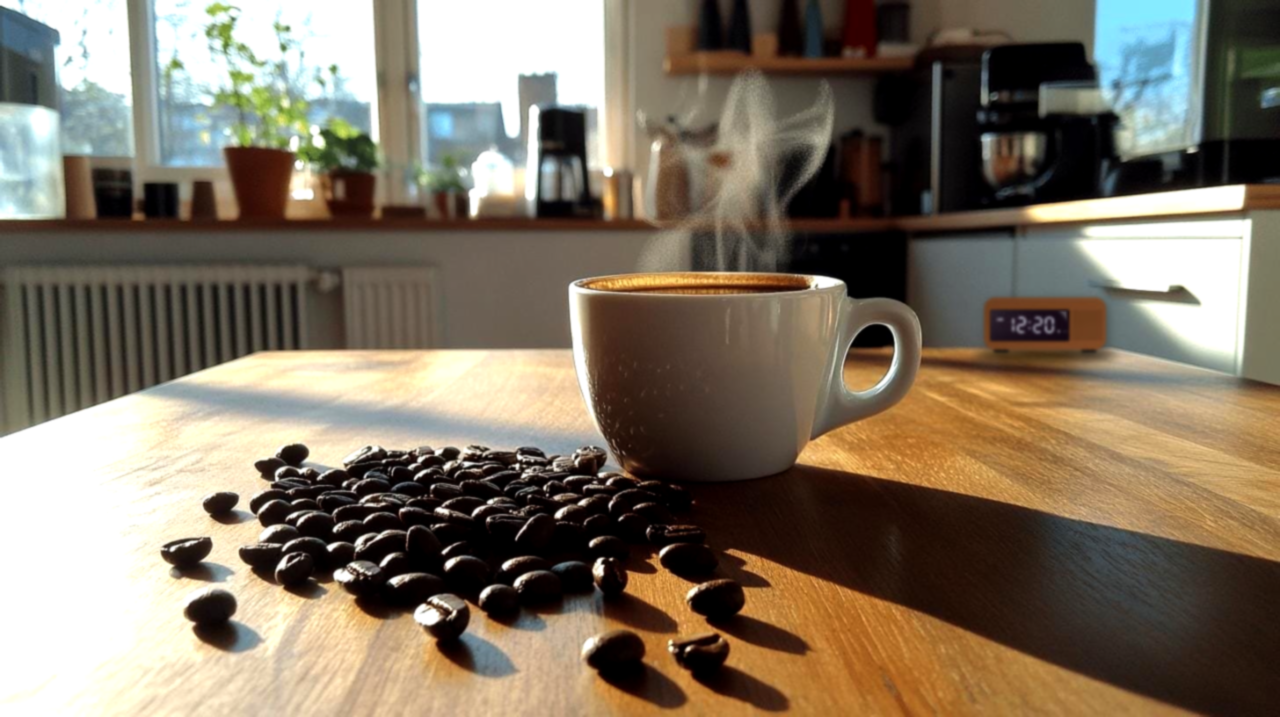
12,20
